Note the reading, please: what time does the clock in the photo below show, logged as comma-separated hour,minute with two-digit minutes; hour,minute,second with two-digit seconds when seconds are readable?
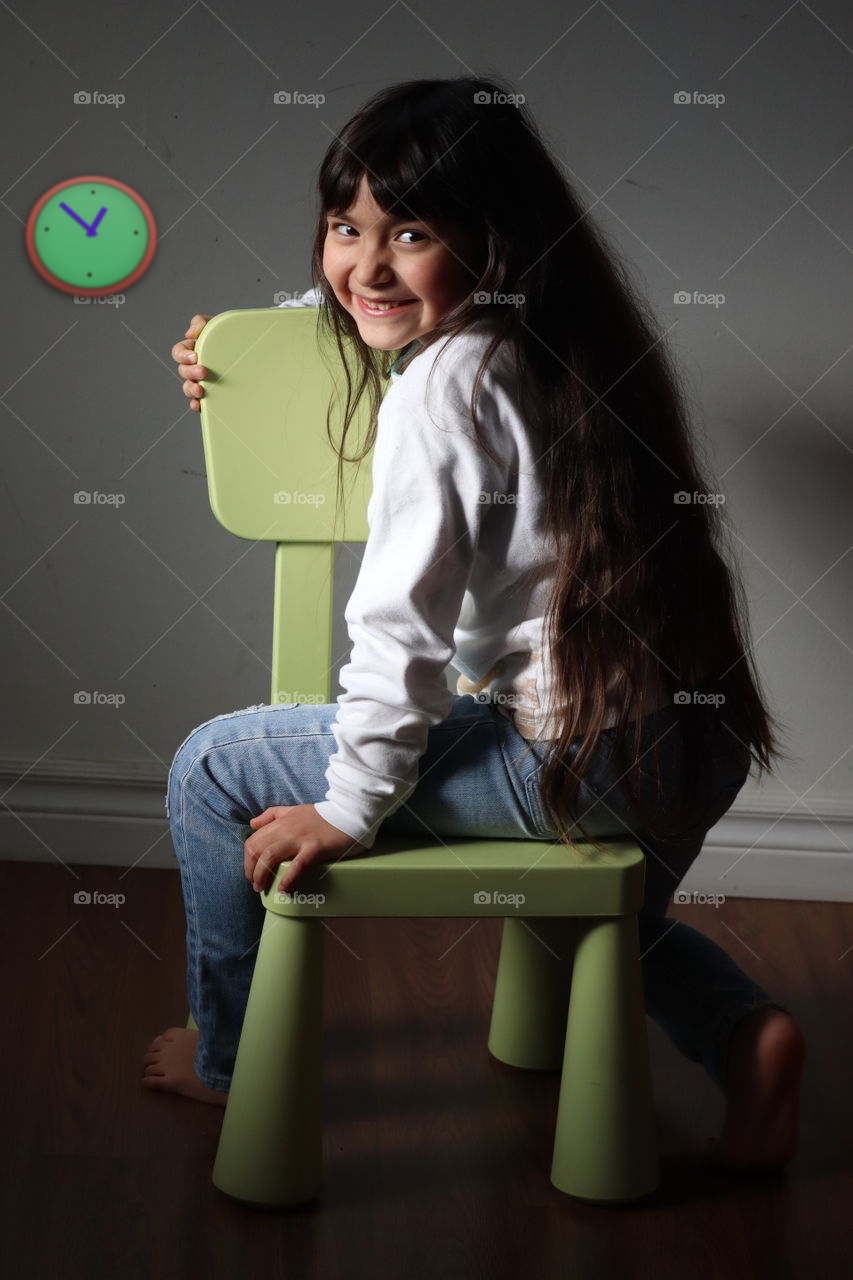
12,52
